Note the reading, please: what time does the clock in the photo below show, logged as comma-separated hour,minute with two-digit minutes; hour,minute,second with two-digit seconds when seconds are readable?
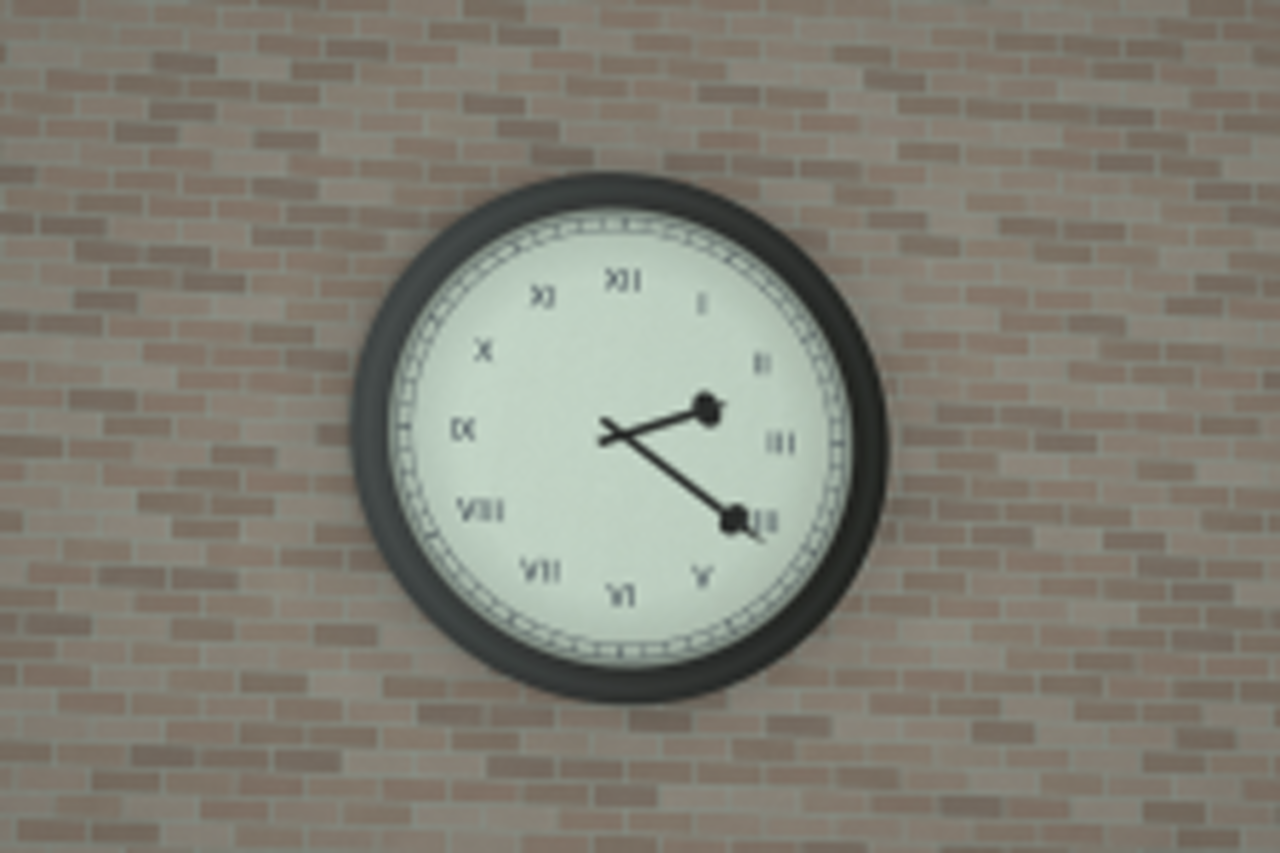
2,21
